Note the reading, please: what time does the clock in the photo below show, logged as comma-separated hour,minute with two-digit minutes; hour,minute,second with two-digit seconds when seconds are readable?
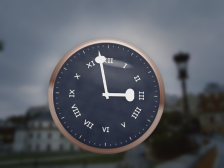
2,58
